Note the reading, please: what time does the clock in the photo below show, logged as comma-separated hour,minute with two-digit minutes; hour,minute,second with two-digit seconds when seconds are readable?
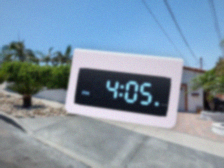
4,05
